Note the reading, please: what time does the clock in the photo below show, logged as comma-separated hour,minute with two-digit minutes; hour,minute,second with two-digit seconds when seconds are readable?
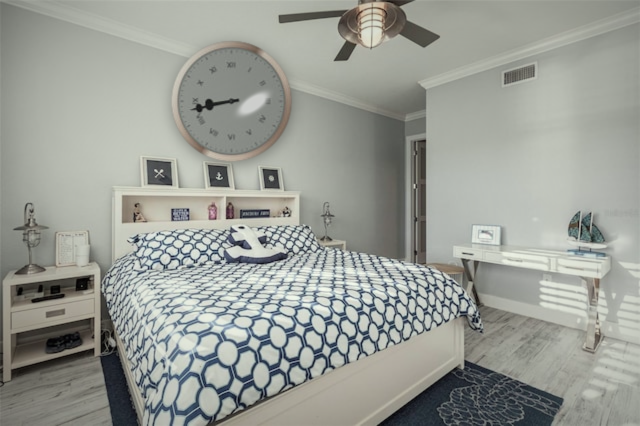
8,43
